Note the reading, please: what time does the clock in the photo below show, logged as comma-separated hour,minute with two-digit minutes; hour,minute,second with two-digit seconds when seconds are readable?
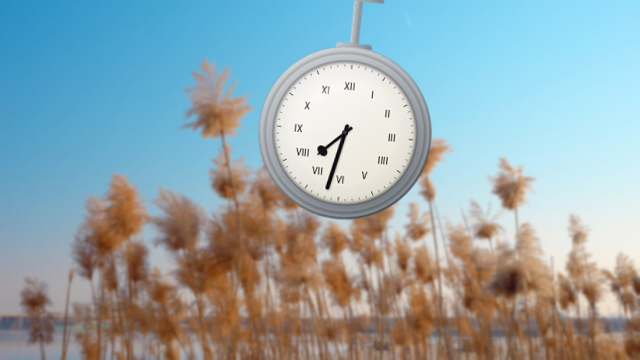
7,32
